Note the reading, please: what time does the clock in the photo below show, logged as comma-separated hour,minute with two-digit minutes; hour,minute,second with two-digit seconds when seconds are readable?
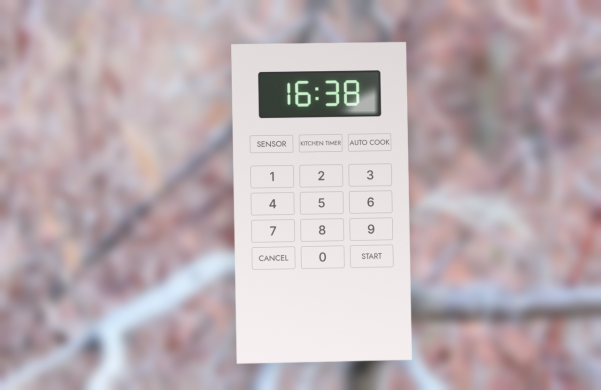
16,38
